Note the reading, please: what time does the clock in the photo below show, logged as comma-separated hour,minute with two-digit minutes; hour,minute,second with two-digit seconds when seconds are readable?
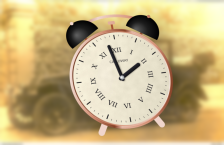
1,58
